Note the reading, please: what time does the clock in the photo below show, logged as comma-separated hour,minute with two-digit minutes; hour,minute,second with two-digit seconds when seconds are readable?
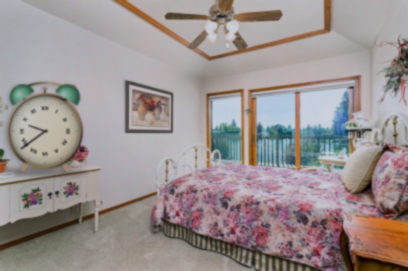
9,39
